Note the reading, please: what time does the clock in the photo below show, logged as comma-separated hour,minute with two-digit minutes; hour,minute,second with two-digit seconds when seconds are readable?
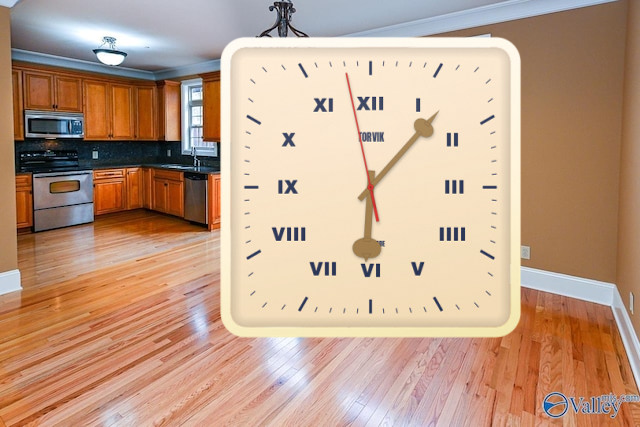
6,06,58
